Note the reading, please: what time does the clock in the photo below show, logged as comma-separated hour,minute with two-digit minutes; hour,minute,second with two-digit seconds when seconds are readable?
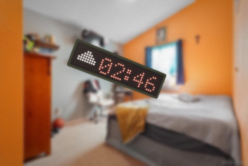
2,46
